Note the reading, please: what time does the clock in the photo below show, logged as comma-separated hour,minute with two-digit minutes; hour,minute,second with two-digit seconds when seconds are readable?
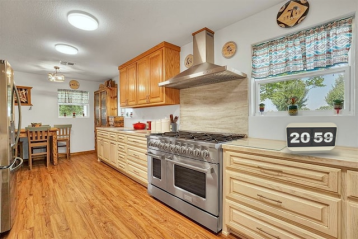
20,59
